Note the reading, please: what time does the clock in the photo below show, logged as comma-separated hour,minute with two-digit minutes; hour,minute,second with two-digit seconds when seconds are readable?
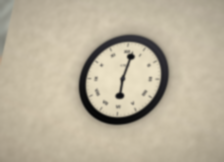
6,02
